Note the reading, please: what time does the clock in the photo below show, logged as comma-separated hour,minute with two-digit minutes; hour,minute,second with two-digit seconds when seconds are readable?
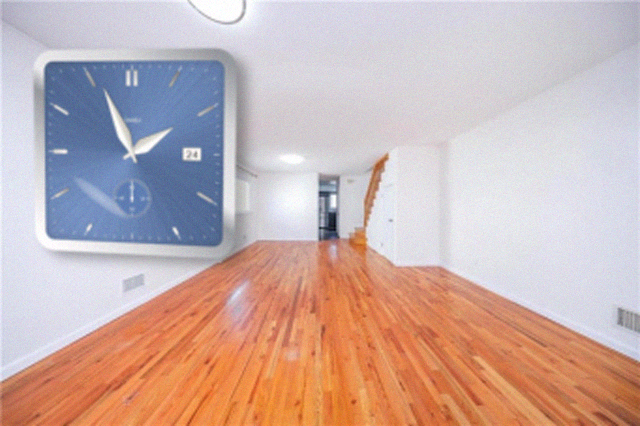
1,56
